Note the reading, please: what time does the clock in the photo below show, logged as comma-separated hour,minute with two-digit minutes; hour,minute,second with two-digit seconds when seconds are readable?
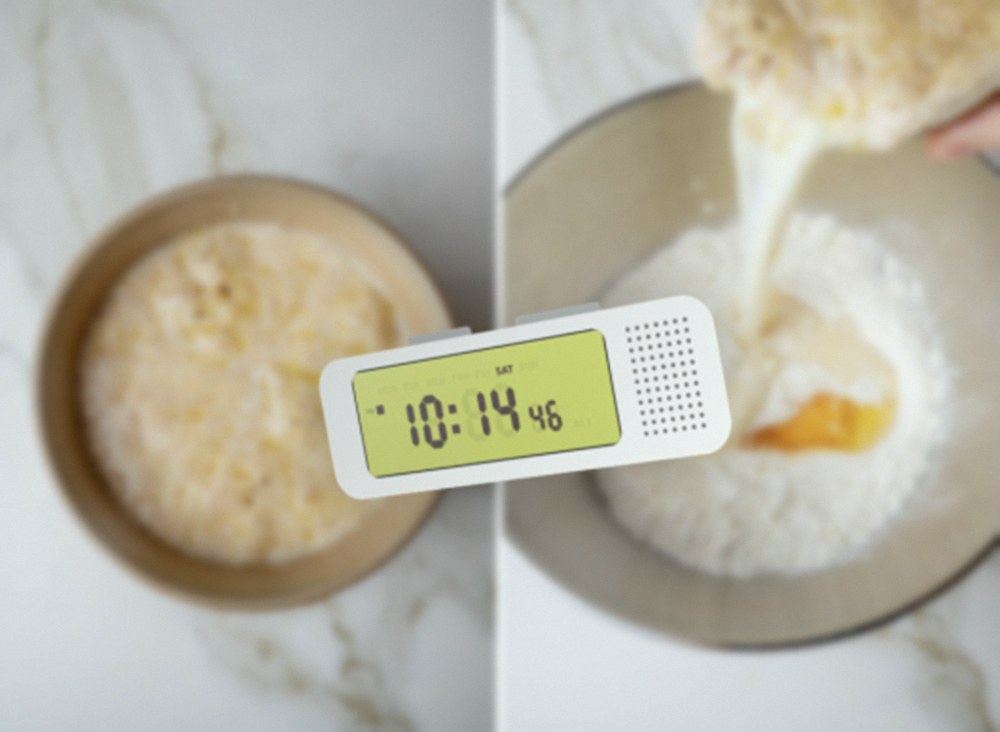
10,14,46
